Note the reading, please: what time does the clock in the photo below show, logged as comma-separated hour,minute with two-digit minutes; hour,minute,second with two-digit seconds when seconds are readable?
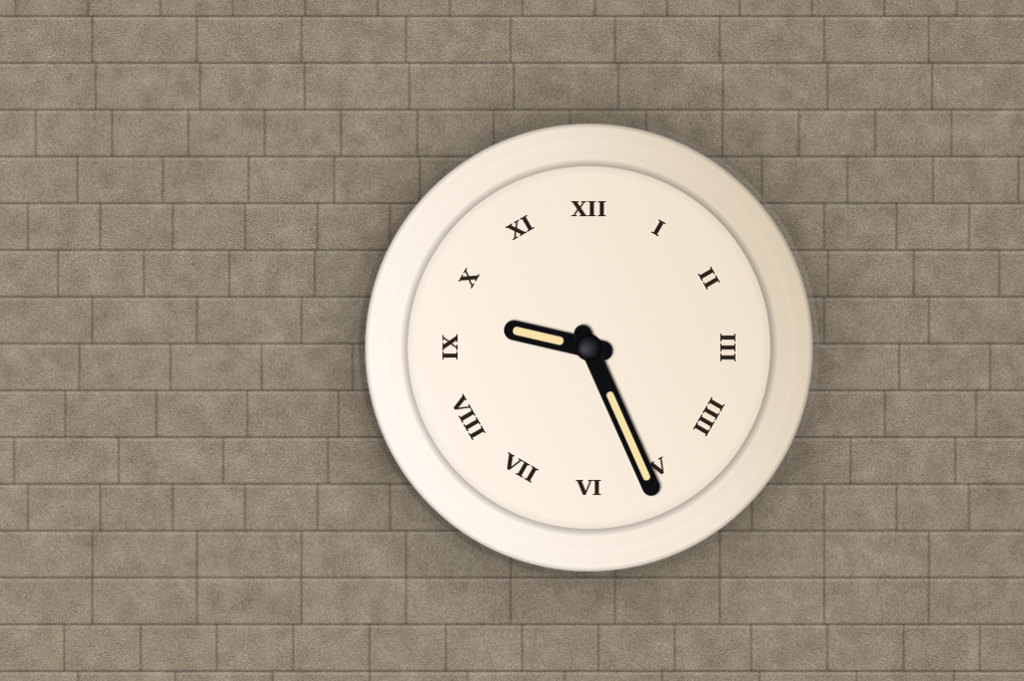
9,26
